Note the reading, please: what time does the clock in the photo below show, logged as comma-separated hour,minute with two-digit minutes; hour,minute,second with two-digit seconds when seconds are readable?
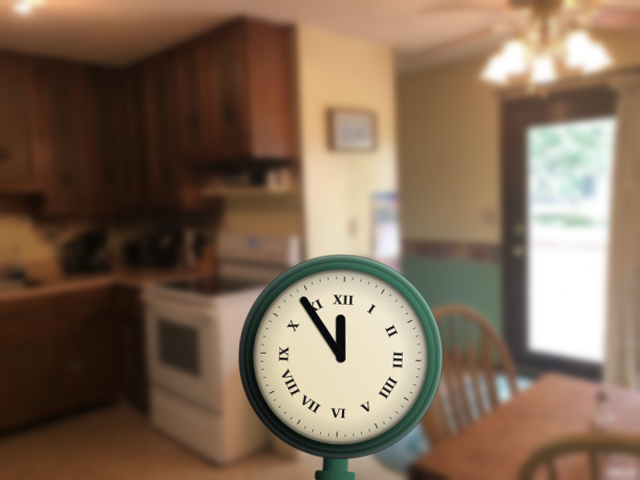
11,54
